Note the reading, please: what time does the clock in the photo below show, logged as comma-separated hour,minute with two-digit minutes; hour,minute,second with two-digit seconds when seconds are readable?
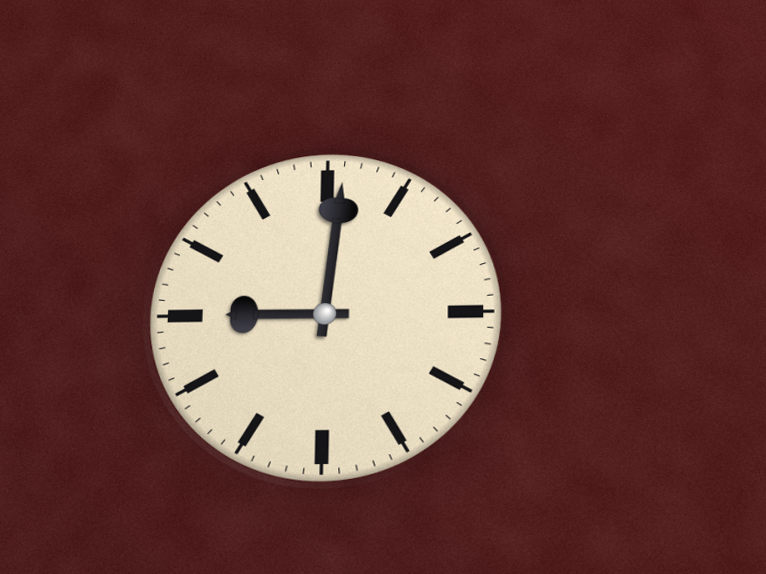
9,01
